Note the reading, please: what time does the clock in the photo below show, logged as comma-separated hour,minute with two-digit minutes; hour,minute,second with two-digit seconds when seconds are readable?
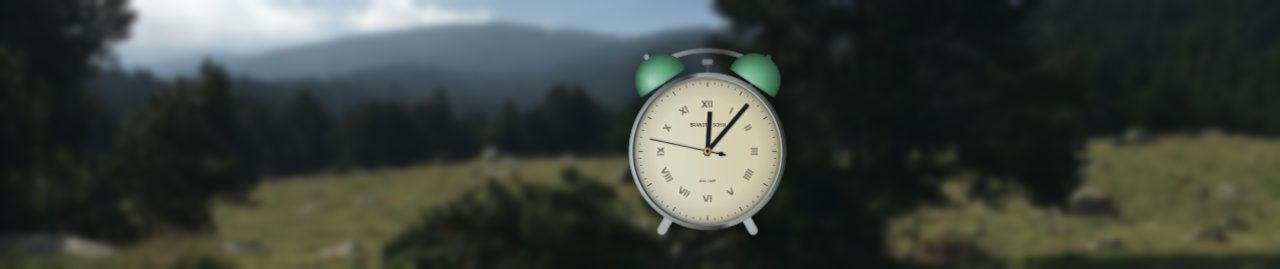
12,06,47
